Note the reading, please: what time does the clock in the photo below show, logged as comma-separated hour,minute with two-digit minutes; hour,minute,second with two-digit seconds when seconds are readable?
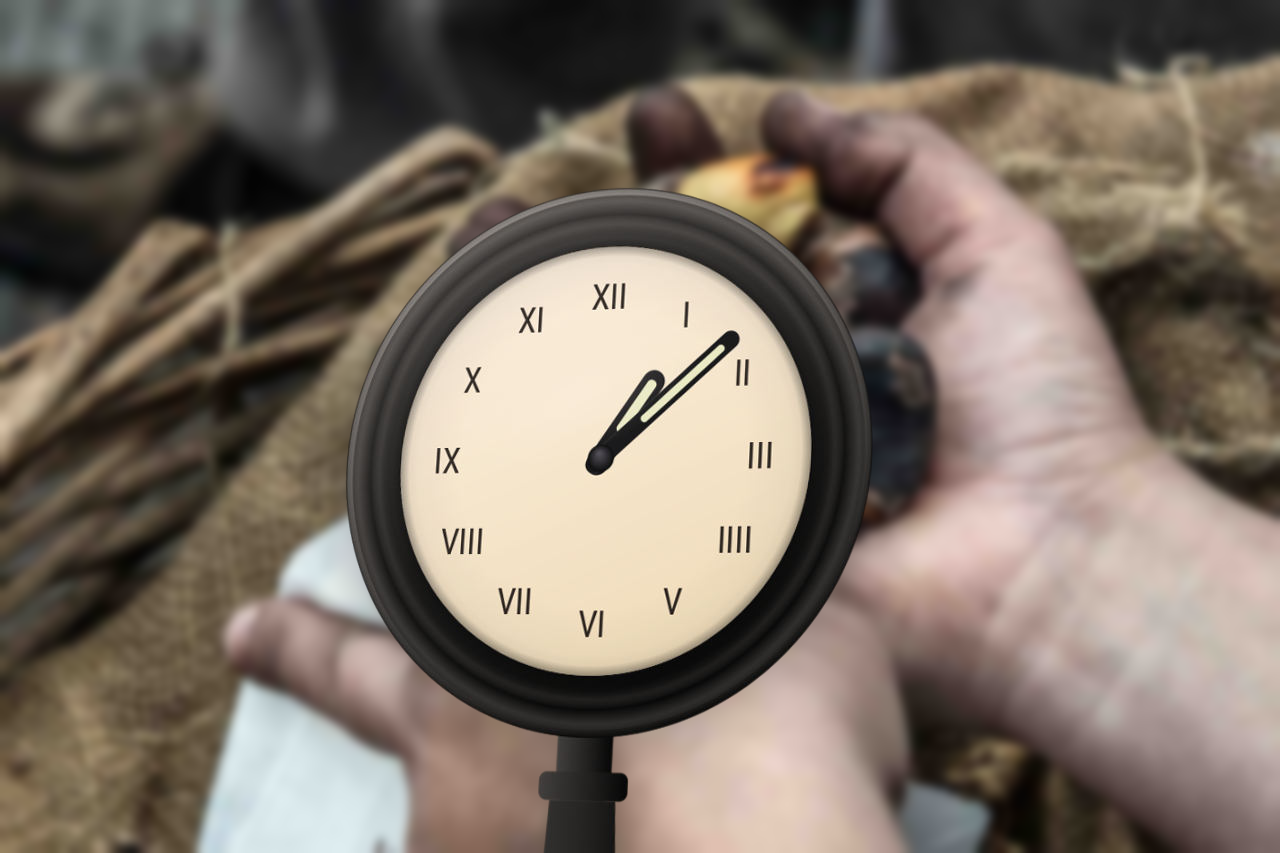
1,08
